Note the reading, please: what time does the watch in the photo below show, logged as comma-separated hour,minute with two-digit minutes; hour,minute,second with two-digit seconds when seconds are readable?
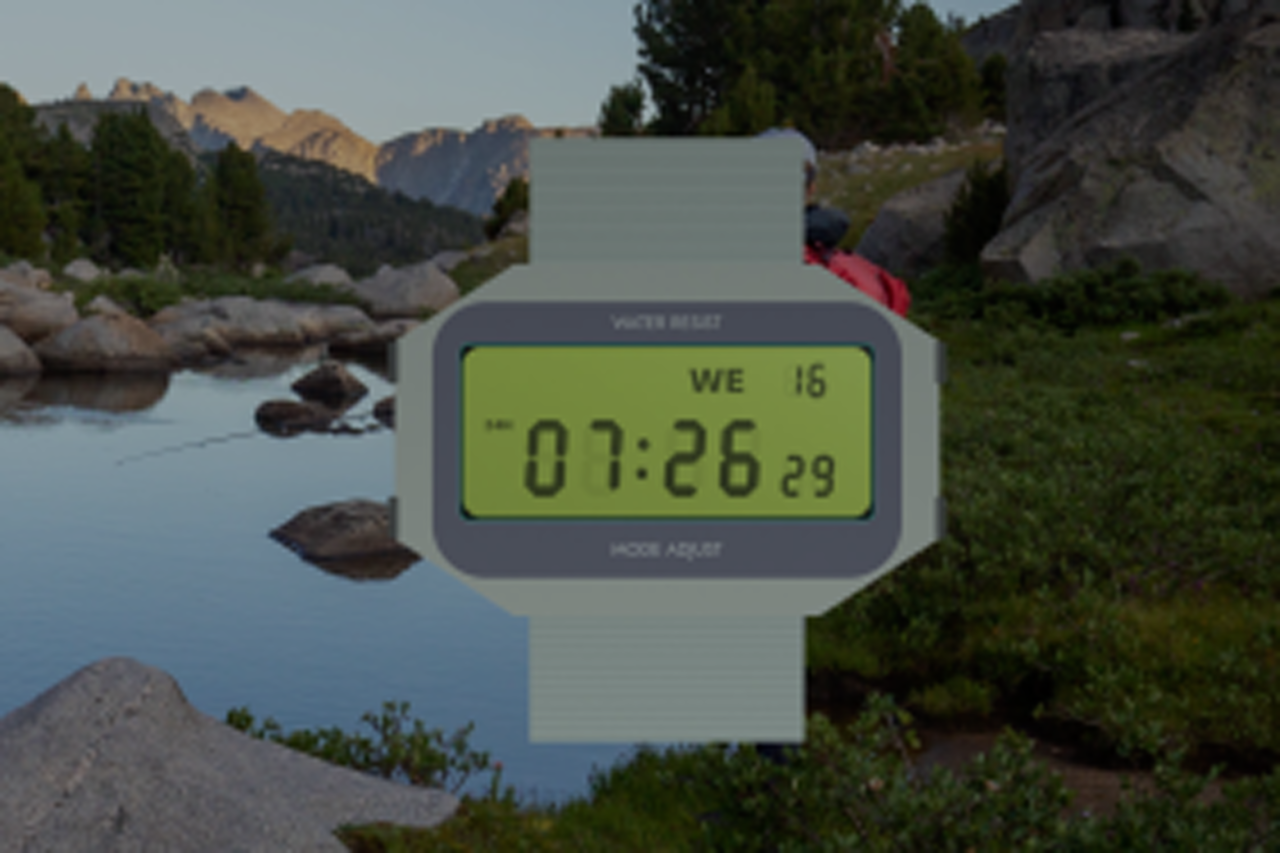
7,26,29
